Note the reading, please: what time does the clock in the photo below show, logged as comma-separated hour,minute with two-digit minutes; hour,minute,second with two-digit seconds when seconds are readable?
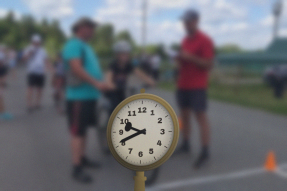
9,41
